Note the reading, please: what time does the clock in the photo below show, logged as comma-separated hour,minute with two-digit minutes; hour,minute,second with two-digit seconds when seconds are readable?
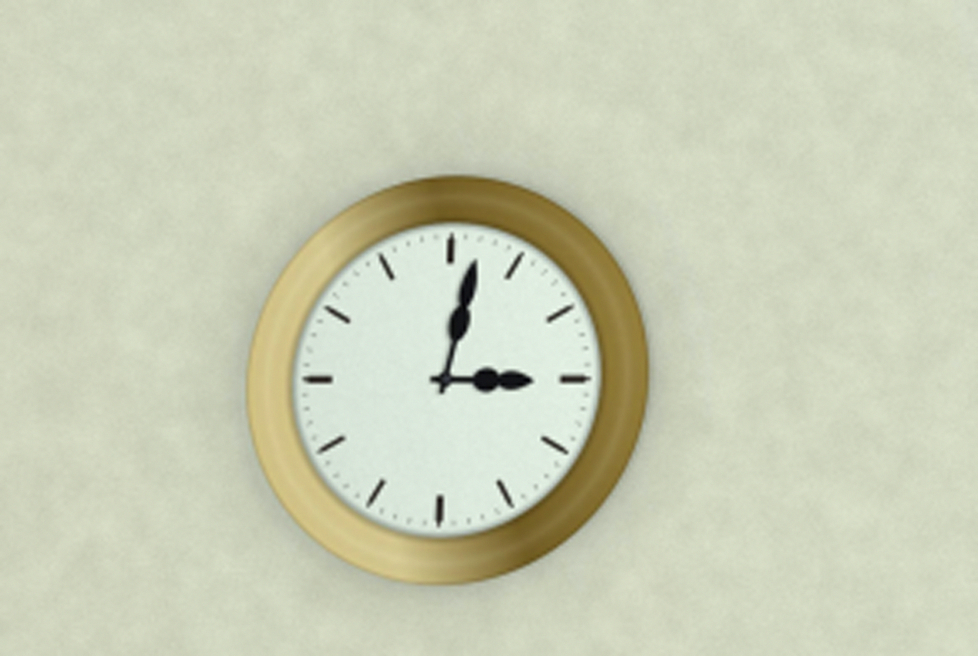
3,02
